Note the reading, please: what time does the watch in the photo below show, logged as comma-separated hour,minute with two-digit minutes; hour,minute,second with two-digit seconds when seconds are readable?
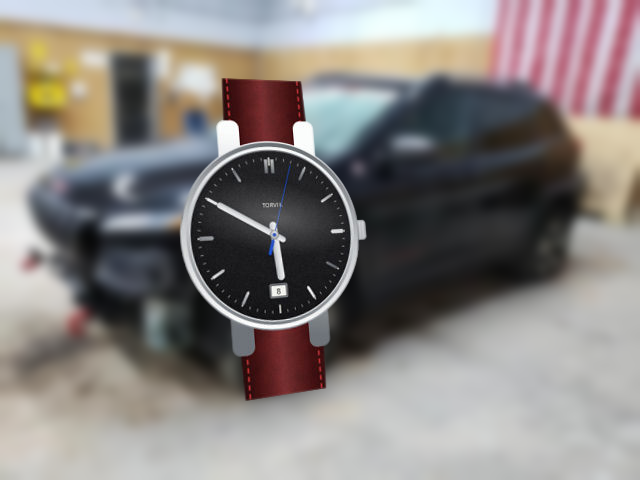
5,50,03
